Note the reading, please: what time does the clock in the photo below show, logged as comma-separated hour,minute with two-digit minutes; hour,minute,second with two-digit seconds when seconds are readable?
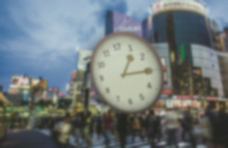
1,15
